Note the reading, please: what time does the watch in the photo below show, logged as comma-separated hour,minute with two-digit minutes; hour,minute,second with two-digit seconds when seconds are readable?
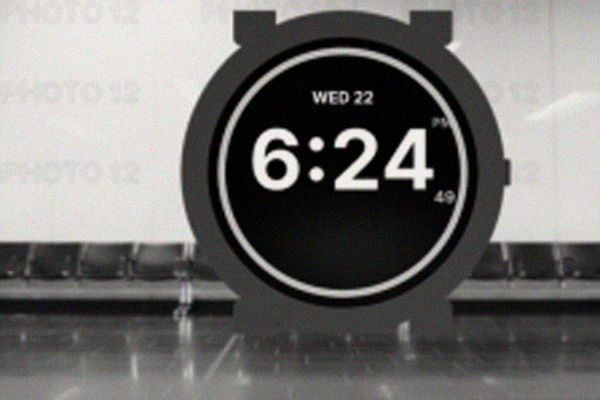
6,24
